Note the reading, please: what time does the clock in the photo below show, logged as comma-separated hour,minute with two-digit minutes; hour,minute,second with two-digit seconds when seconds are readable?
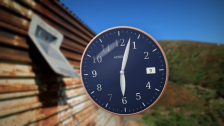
6,03
